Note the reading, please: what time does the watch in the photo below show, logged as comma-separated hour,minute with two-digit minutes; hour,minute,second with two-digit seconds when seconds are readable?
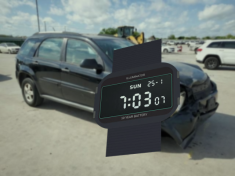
7,03,07
